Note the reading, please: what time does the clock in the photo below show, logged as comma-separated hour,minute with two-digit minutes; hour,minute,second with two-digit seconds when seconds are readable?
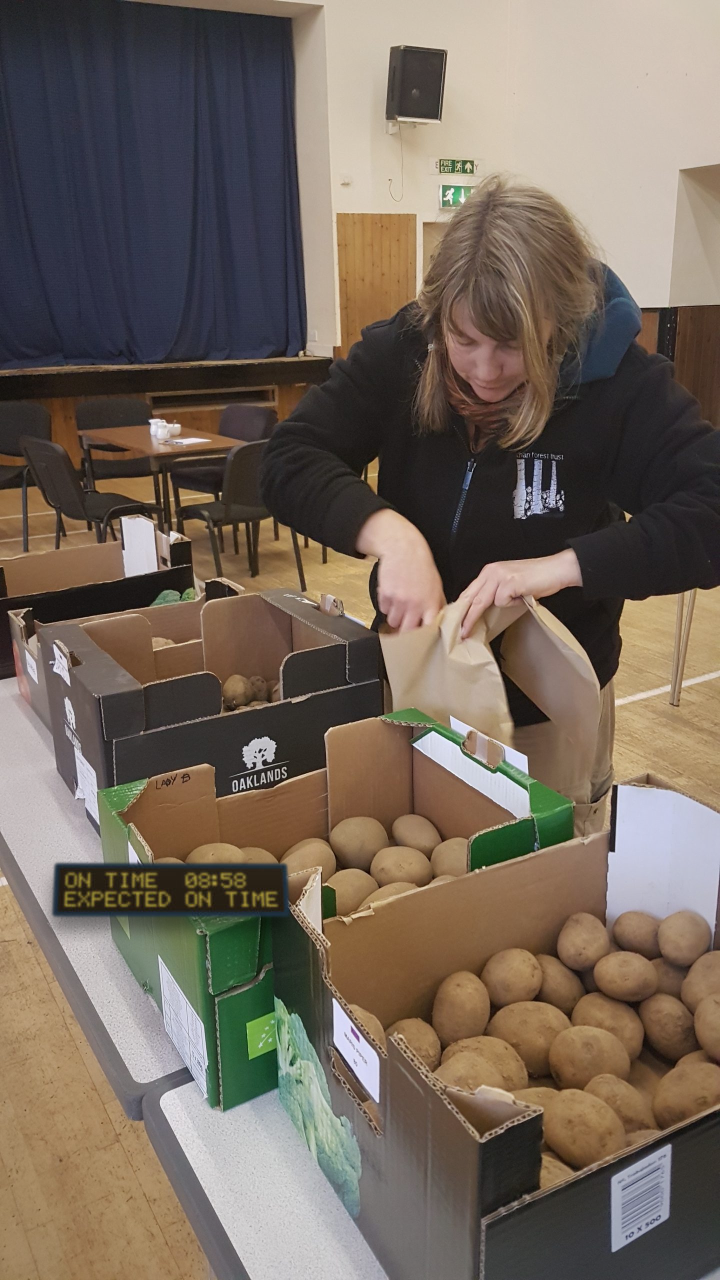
8,58
